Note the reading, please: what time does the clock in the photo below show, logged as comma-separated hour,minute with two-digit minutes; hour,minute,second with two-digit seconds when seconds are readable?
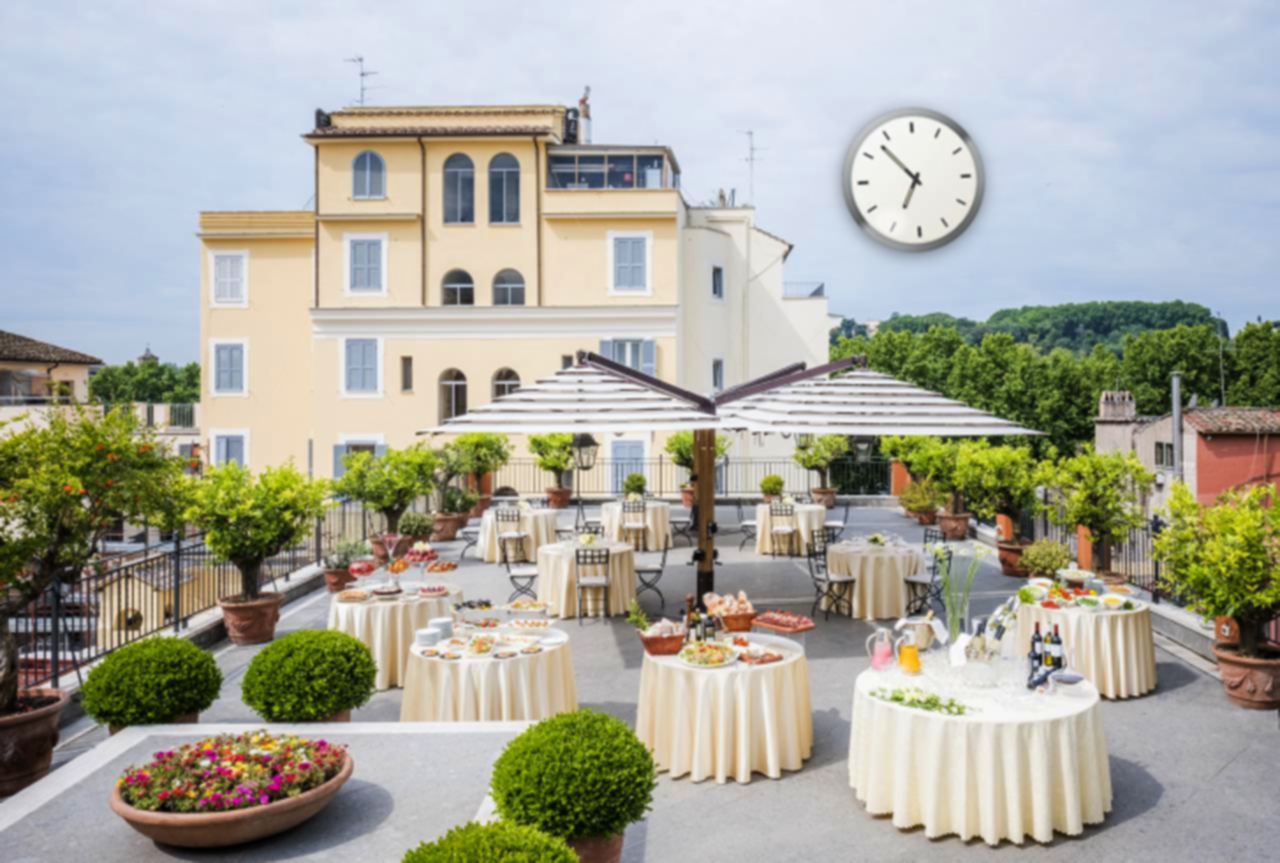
6,53
